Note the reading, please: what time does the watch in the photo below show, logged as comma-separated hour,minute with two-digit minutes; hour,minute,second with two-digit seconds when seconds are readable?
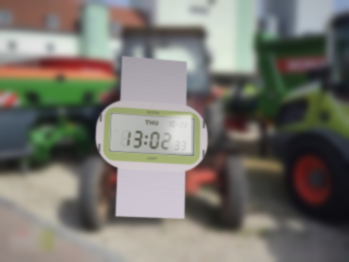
13,02
